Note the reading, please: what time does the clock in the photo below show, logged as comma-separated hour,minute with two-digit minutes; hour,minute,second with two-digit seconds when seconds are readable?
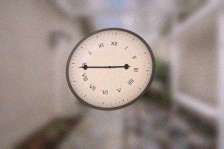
2,44
